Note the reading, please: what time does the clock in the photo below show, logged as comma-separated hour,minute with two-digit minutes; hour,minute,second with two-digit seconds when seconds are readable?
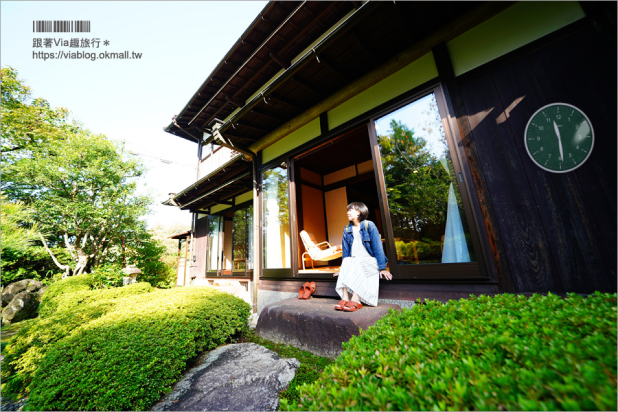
11,29
